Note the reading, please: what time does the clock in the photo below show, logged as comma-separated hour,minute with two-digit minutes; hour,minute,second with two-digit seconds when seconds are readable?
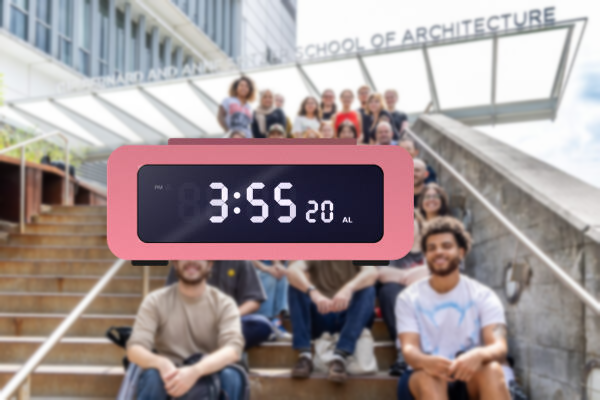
3,55,20
